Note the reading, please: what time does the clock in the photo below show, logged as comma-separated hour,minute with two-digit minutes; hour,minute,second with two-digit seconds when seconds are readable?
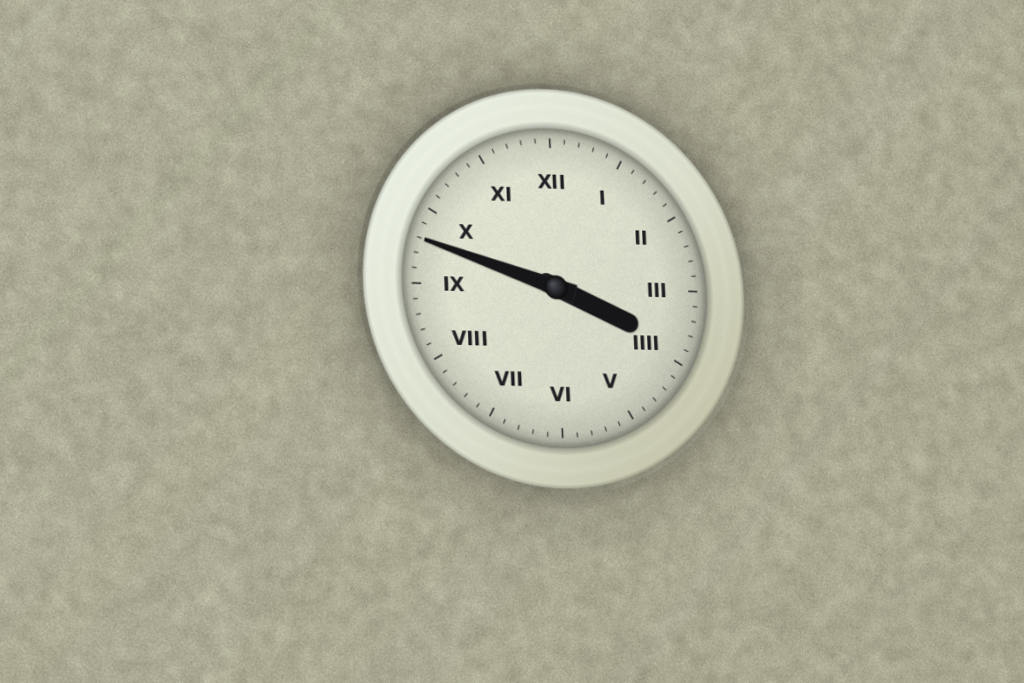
3,48
